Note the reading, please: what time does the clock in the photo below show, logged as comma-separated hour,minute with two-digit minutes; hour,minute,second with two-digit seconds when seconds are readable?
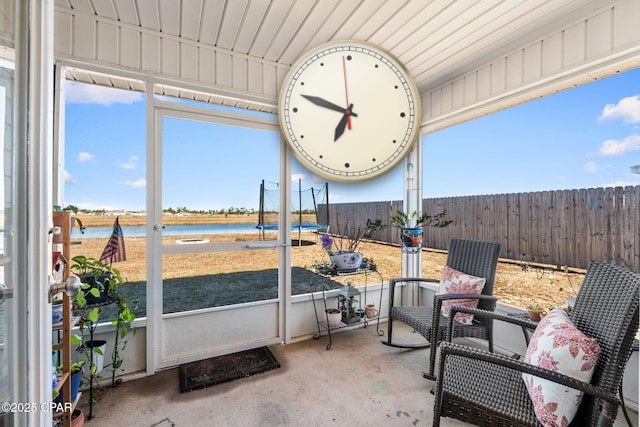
6,47,59
